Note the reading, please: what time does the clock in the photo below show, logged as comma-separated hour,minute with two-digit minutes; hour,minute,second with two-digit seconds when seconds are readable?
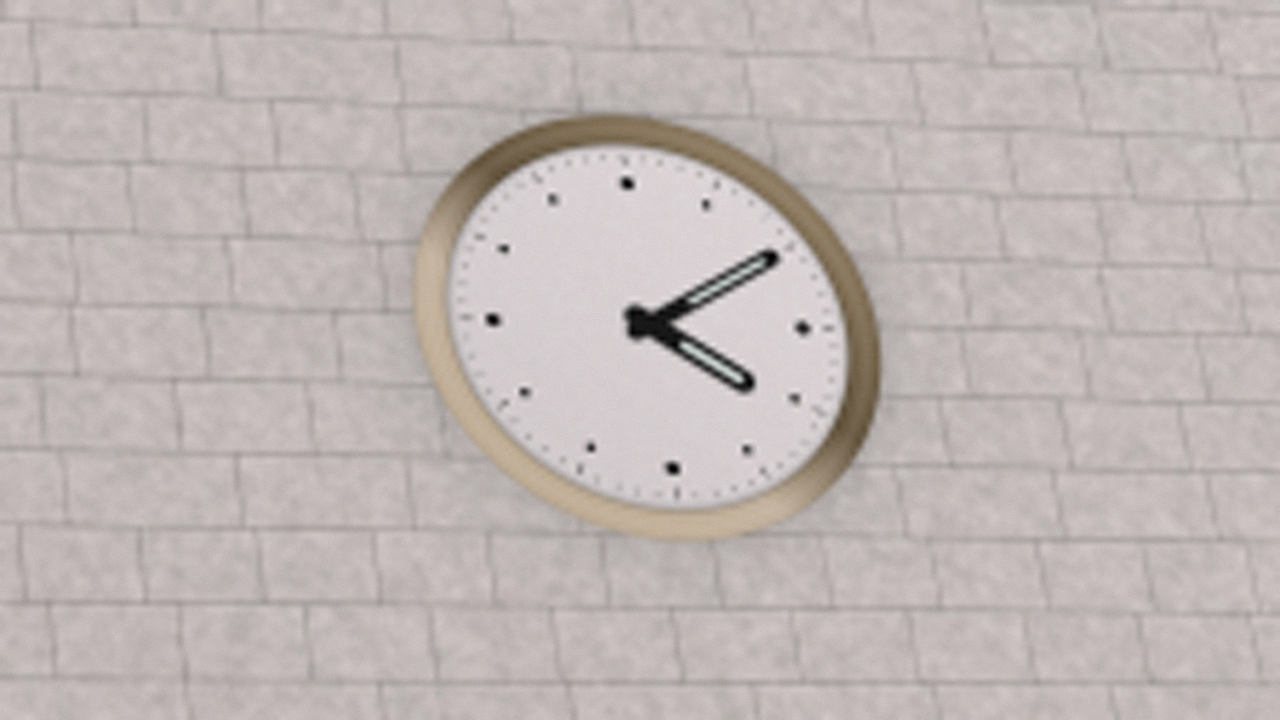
4,10
